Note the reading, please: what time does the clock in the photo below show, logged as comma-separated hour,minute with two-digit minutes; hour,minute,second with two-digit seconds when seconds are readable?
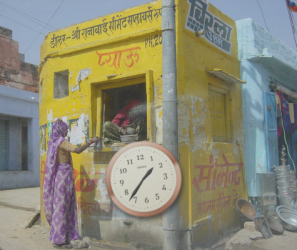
1,37
